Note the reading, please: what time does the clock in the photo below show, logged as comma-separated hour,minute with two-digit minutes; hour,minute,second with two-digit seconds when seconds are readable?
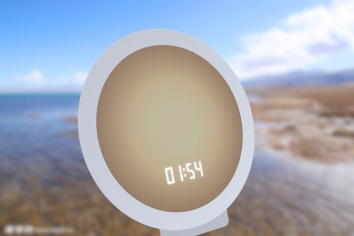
1,54
